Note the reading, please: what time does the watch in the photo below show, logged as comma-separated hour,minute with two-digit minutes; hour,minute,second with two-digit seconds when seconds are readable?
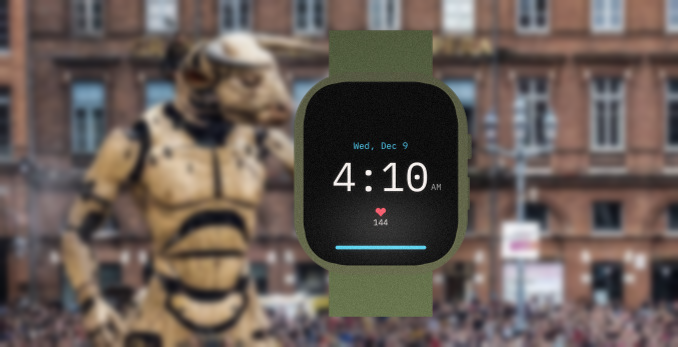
4,10
